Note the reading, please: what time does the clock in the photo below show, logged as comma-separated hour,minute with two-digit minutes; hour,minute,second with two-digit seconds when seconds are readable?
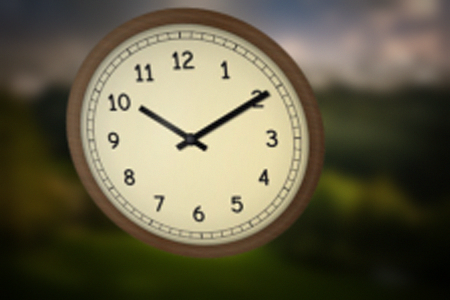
10,10
